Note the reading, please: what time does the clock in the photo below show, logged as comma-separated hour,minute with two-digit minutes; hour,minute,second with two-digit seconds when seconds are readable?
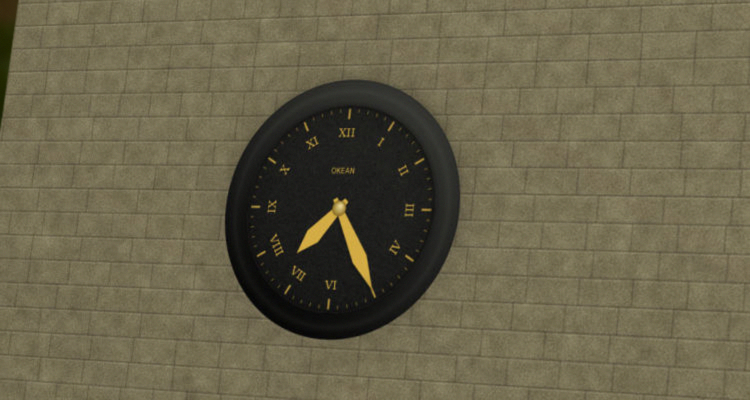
7,25
